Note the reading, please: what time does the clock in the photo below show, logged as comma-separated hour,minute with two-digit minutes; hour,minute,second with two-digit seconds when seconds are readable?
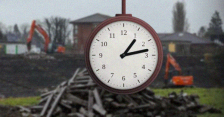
1,13
